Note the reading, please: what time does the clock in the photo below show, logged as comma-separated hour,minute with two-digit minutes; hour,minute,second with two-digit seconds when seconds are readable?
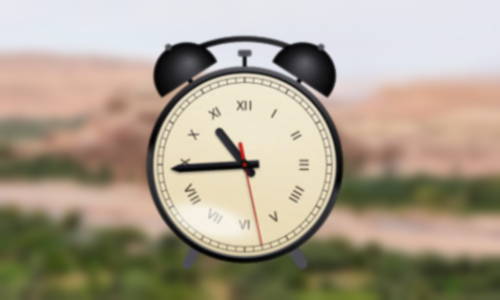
10,44,28
